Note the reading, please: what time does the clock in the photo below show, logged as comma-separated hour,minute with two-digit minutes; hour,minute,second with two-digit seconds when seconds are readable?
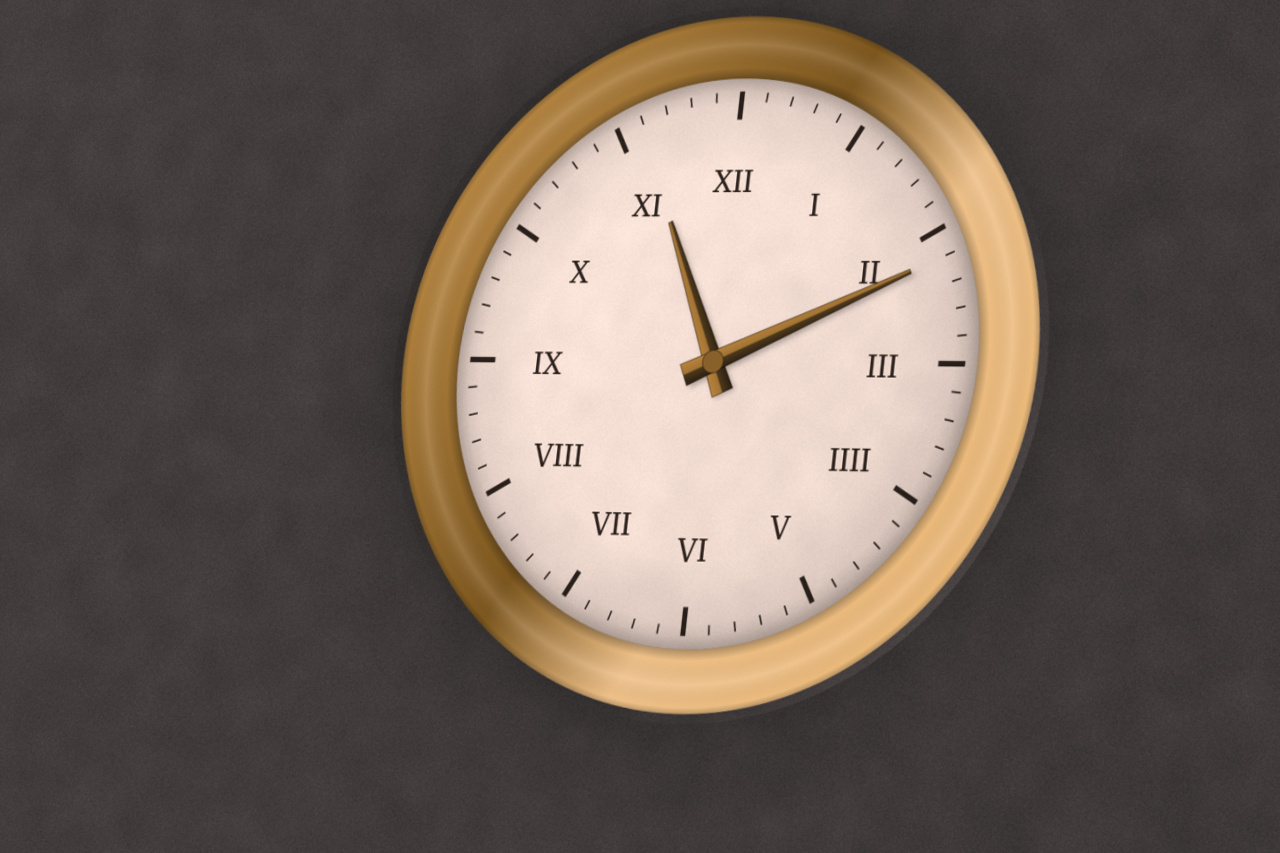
11,11
